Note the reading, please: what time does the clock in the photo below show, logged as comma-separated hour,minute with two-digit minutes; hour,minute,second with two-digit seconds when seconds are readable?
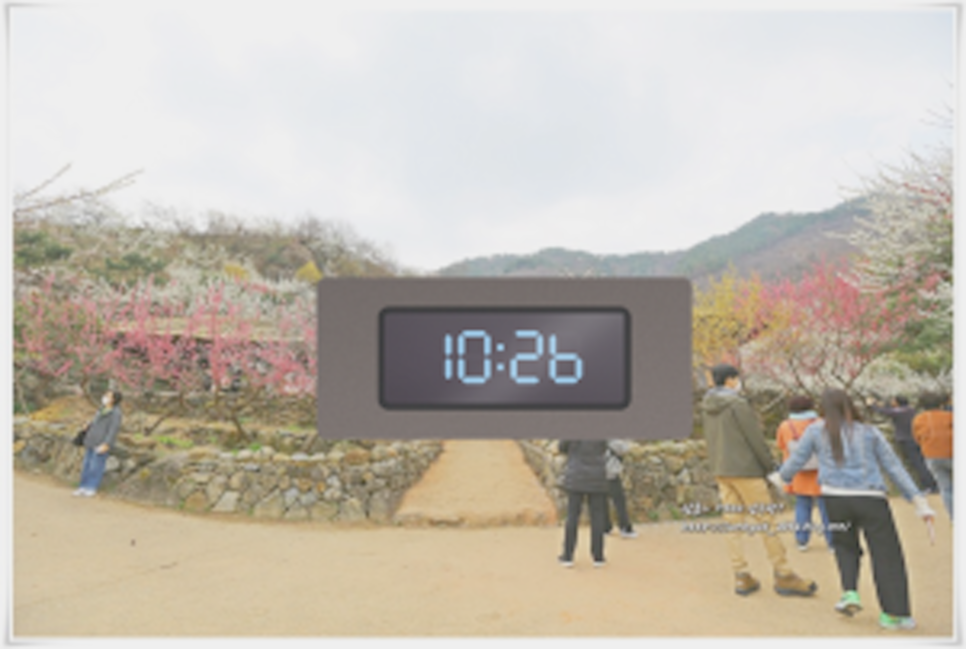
10,26
